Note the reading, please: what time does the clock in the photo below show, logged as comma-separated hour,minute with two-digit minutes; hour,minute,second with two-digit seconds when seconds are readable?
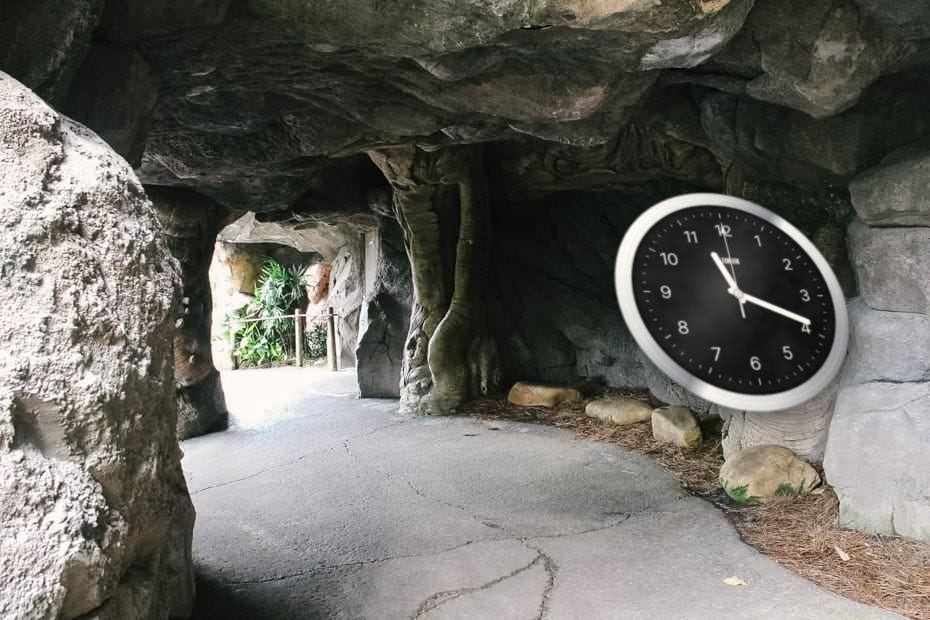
11,19,00
